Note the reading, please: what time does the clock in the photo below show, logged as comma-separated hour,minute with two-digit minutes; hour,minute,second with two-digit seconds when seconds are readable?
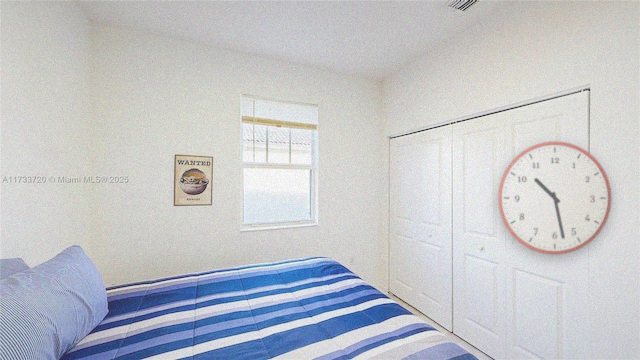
10,28
